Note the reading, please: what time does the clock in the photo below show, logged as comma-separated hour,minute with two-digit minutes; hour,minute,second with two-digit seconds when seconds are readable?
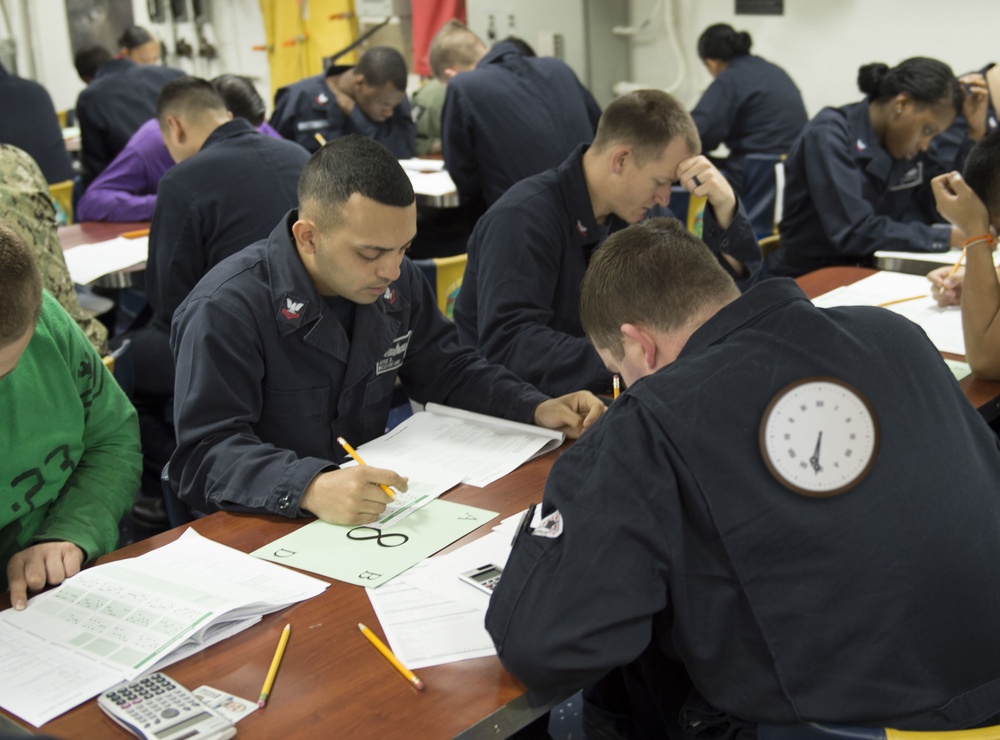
6,31
